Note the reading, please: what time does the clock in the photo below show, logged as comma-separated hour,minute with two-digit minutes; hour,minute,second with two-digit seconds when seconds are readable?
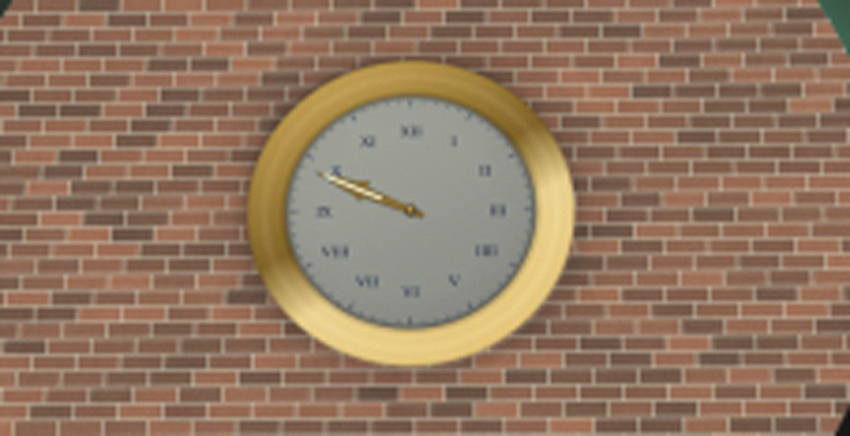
9,49
